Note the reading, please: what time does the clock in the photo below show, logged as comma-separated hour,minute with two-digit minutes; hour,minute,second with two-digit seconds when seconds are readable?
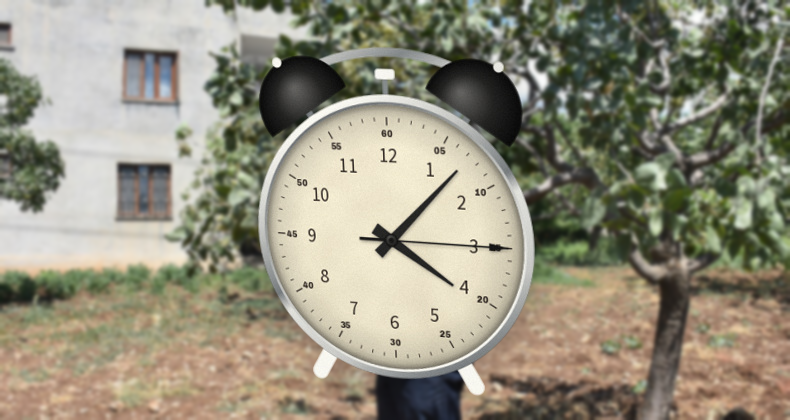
4,07,15
